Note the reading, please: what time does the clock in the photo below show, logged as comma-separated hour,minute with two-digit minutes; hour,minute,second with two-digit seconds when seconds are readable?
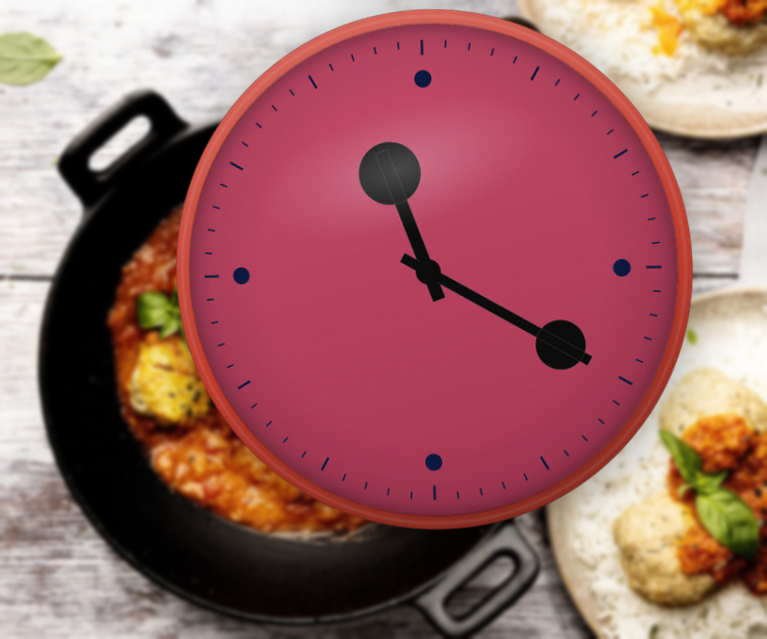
11,20
